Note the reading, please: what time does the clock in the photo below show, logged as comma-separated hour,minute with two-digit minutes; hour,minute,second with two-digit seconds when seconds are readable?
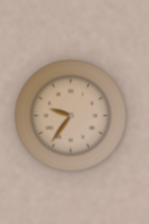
9,36
